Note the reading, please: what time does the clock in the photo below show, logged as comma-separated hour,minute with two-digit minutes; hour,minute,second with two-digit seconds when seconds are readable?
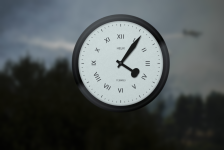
4,06
